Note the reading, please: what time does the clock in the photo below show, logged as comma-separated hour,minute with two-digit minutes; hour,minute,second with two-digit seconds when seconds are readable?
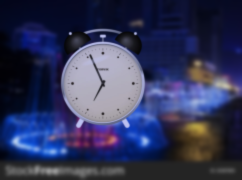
6,56
